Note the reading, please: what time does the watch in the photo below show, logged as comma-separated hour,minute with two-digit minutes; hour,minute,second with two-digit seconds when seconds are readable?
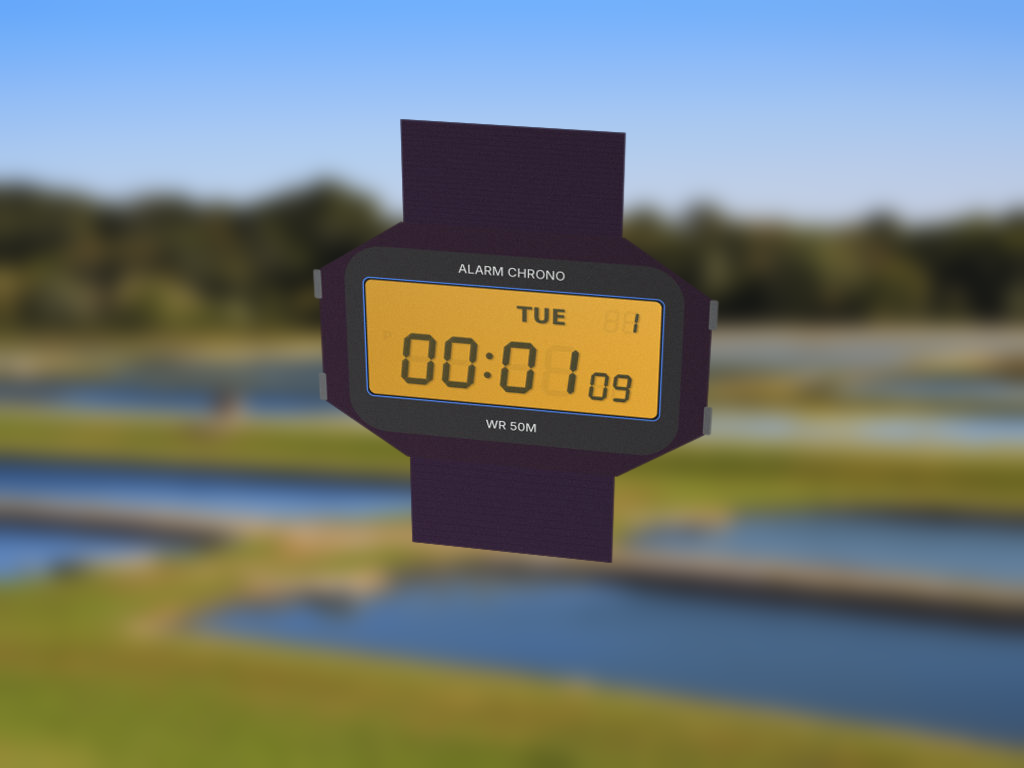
0,01,09
